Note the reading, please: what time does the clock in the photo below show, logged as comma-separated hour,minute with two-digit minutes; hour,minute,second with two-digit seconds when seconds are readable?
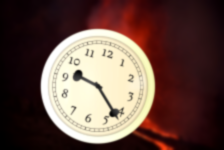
9,22
